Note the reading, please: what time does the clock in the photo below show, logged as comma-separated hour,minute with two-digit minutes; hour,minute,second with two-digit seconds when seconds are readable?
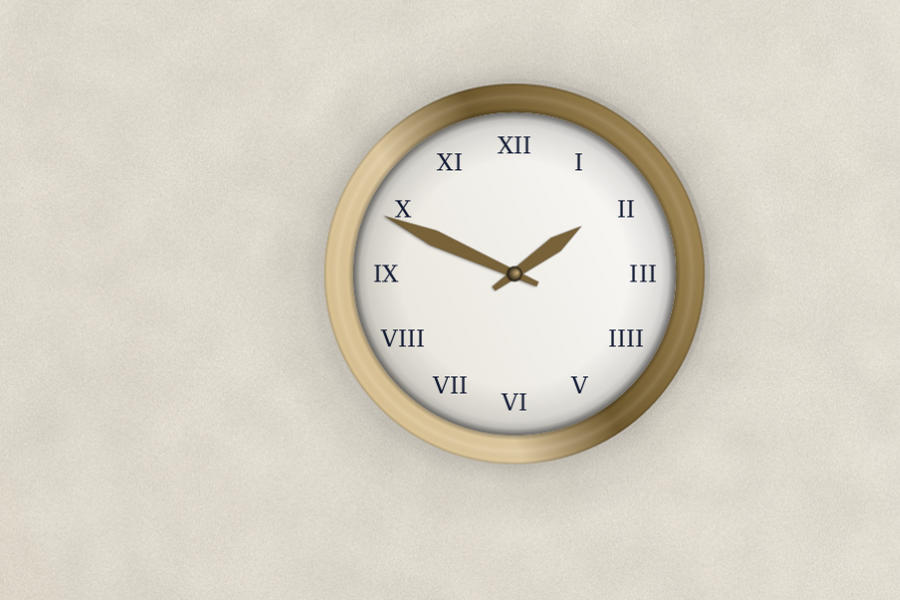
1,49
